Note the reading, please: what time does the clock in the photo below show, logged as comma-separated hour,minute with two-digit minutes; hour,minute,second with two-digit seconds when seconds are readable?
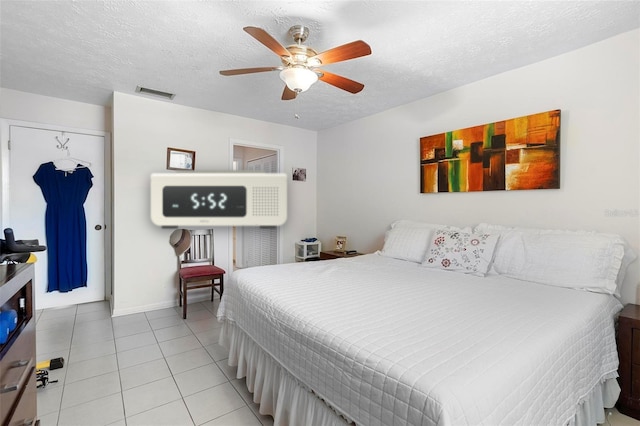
5,52
